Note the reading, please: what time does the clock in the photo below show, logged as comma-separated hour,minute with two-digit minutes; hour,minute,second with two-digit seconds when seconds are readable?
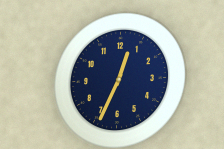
12,34
